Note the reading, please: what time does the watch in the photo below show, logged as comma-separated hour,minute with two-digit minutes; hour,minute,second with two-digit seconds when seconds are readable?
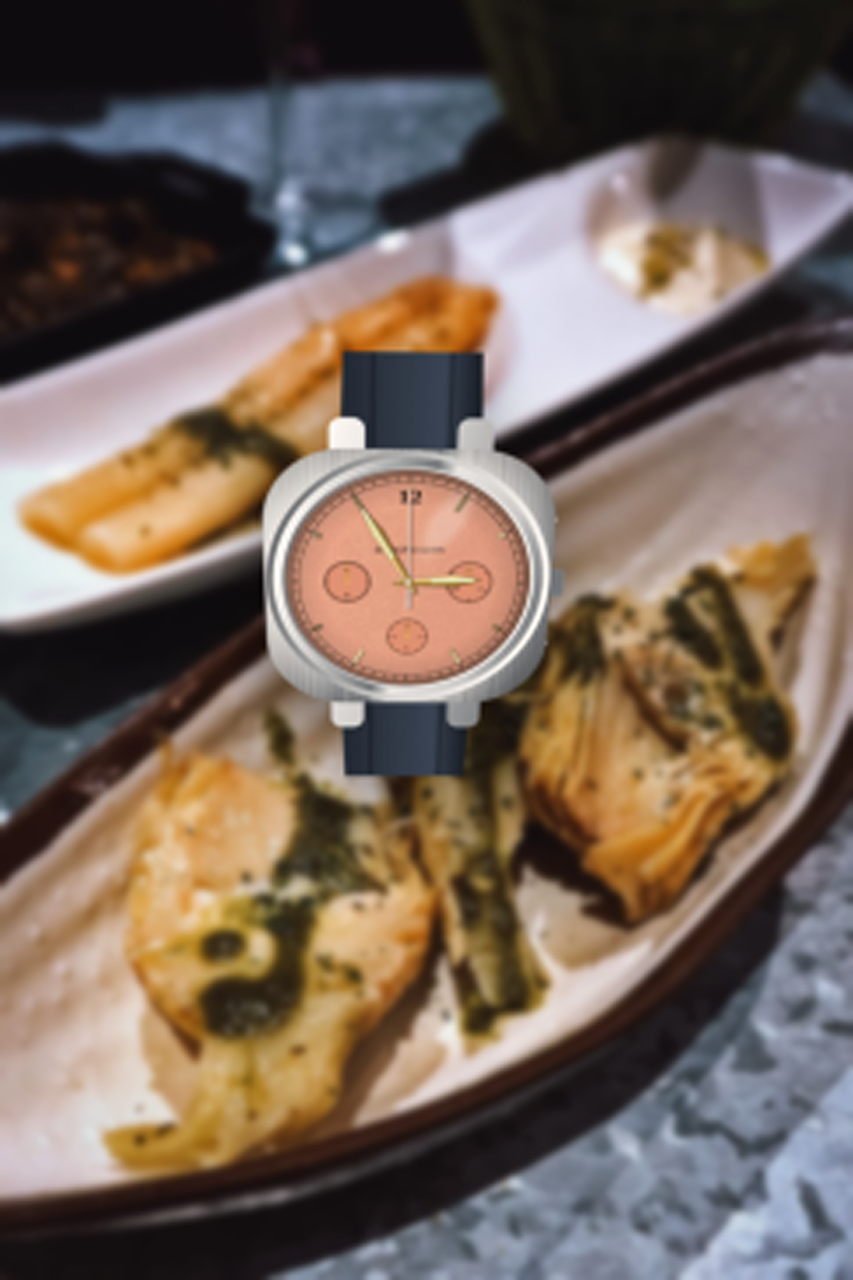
2,55
